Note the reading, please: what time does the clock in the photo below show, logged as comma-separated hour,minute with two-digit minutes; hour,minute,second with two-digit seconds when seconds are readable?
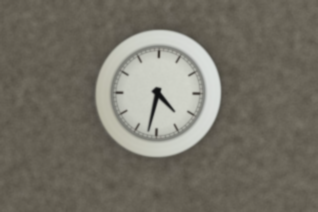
4,32
